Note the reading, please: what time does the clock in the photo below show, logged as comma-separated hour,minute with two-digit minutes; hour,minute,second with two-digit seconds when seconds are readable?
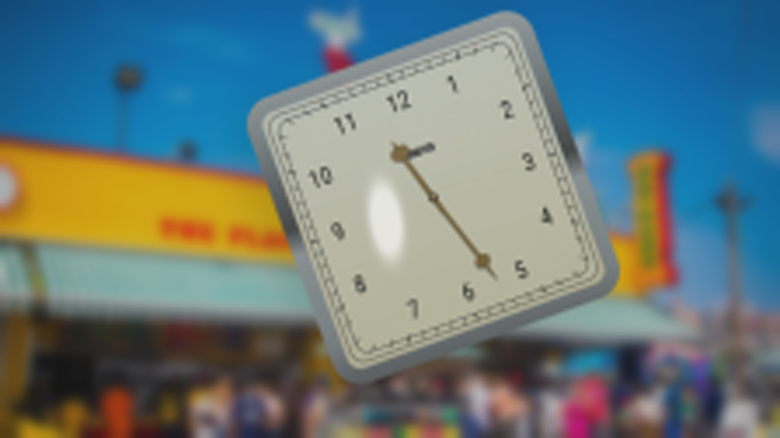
11,27
